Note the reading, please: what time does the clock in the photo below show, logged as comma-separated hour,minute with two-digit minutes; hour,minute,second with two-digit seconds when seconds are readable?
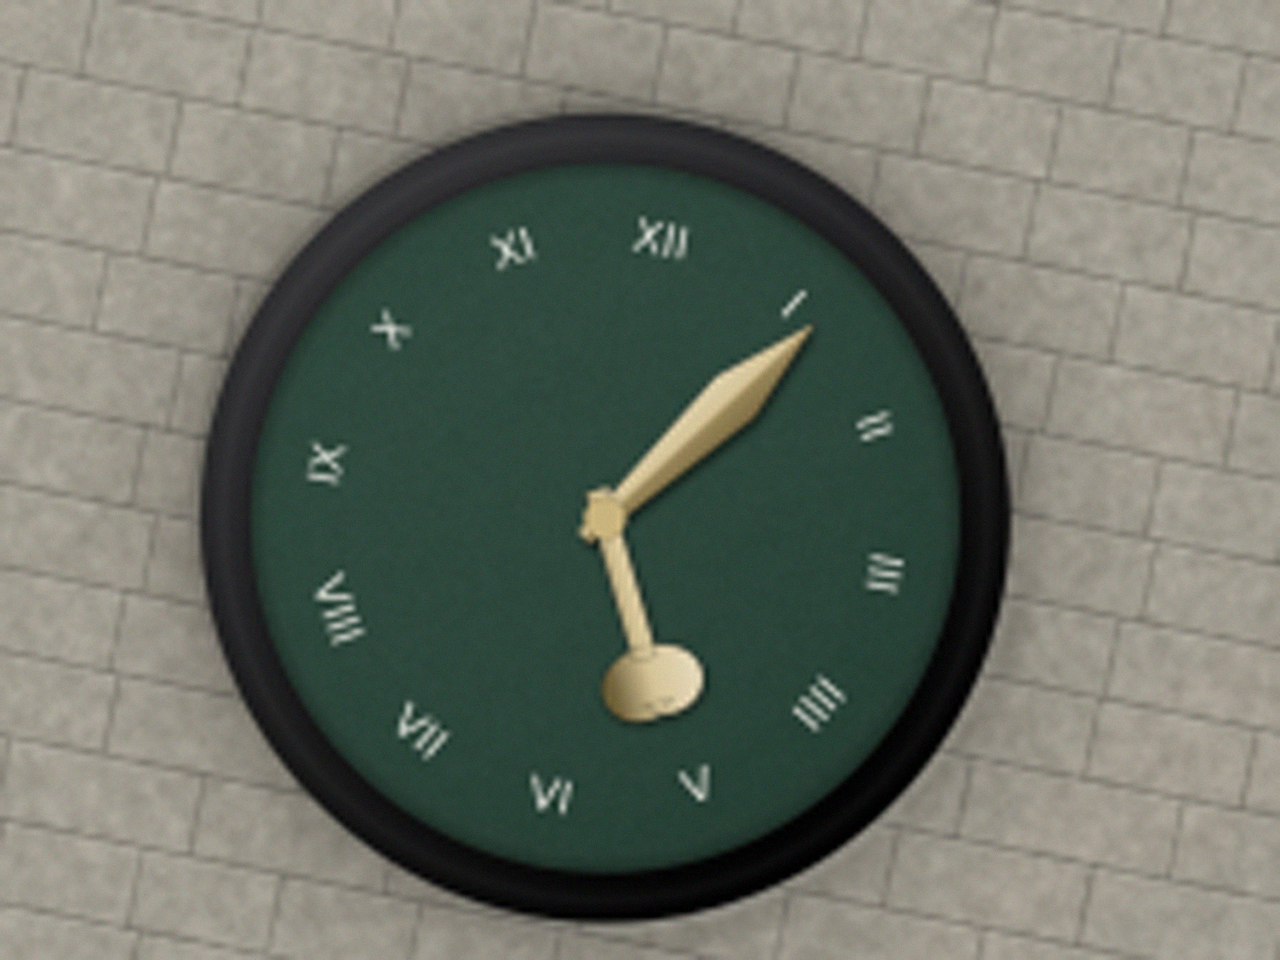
5,06
